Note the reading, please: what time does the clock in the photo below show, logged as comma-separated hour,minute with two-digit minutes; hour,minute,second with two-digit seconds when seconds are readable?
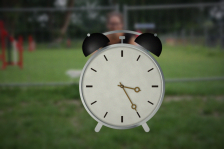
3,25
